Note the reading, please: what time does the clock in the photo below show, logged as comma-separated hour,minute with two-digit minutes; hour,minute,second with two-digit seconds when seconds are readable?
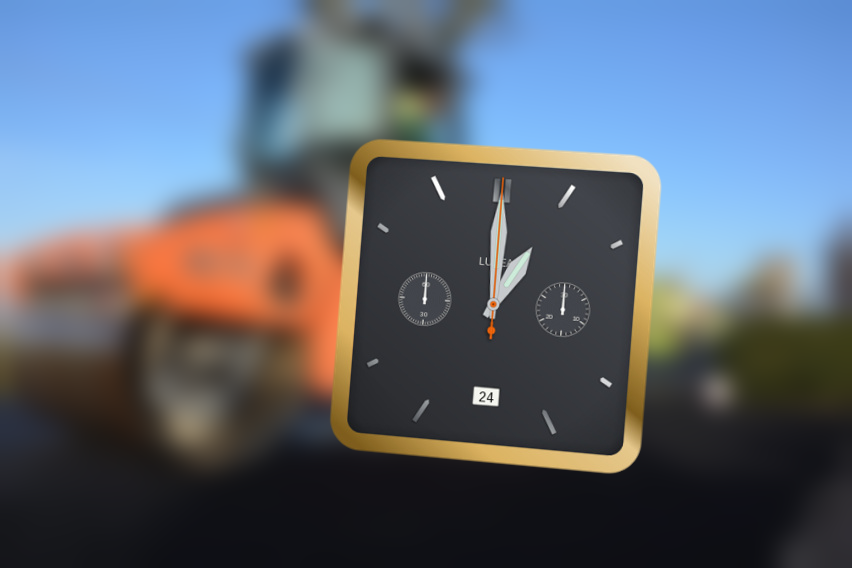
1,00
